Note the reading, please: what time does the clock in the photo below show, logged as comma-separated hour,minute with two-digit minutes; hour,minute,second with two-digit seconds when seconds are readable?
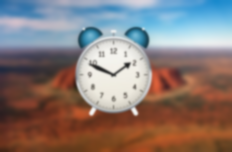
1,49
